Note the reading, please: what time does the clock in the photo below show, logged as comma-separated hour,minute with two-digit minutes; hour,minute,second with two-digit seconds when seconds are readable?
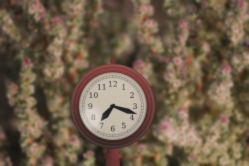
7,18
